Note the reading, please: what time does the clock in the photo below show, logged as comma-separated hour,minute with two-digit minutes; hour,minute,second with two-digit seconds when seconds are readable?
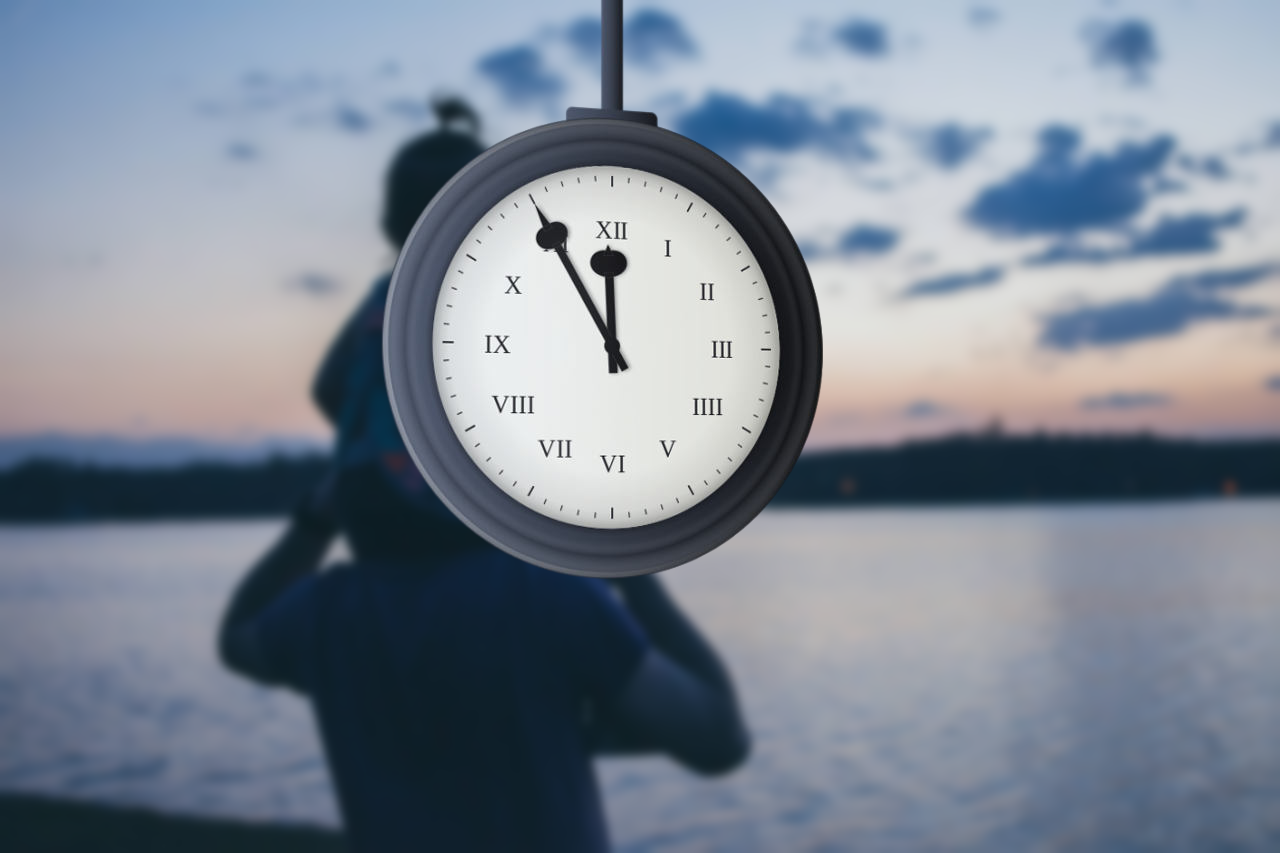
11,55
